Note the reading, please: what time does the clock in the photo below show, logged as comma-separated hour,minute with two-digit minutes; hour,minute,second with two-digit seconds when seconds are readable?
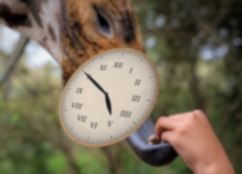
4,50
